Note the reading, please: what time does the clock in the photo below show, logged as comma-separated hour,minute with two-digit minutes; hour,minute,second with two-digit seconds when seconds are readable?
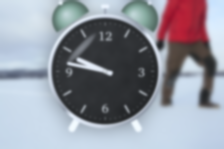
9,47
